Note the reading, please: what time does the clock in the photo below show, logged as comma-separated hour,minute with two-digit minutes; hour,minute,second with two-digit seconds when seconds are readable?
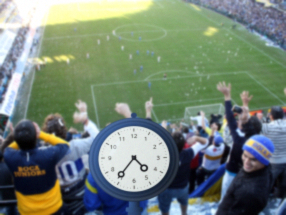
4,36
